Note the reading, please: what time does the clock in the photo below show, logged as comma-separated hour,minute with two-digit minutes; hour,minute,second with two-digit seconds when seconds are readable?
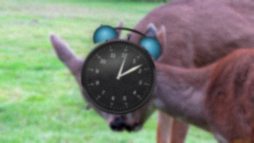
12,08
